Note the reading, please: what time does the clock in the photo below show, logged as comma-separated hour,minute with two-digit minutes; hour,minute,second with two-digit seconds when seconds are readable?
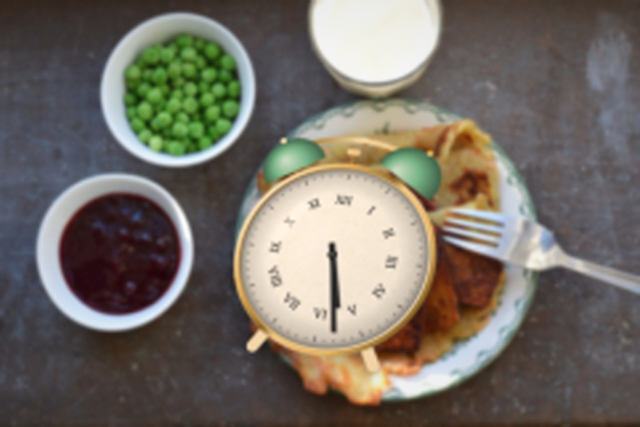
5,28
